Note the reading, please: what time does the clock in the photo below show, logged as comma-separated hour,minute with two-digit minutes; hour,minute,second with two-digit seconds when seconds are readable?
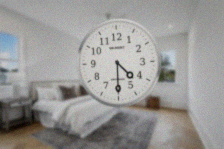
4,30
